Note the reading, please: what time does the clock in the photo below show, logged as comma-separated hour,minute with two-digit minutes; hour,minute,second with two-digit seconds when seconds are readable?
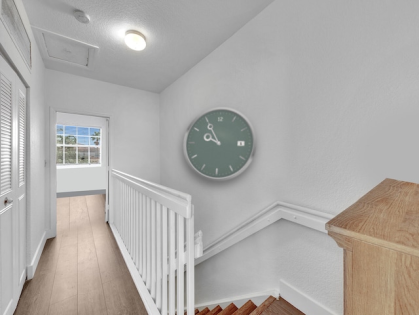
9,55
